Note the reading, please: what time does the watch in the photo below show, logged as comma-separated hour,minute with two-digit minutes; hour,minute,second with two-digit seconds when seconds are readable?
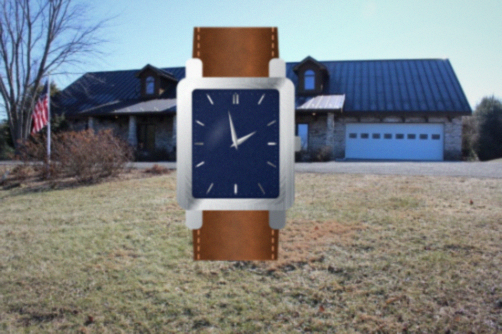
1,58
